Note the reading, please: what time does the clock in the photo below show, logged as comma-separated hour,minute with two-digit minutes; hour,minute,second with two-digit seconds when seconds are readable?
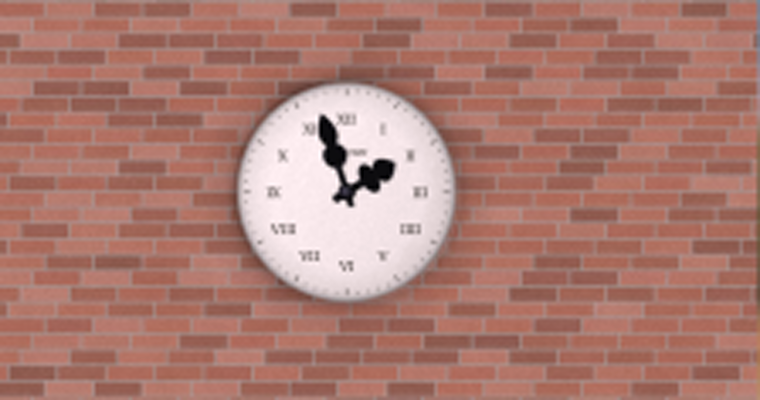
1,57
